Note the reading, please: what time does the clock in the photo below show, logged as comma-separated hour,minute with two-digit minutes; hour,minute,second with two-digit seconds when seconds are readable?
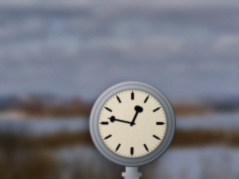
12,47
